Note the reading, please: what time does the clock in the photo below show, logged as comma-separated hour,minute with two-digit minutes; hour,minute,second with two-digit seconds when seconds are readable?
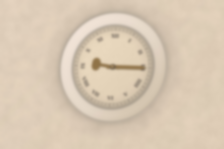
9,15
